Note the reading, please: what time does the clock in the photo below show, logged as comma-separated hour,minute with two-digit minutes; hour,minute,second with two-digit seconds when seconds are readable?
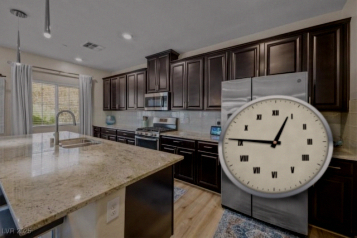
12,46
